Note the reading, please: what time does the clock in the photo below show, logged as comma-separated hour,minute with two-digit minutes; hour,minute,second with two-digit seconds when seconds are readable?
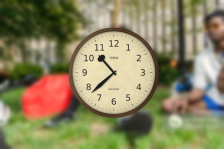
10,38
